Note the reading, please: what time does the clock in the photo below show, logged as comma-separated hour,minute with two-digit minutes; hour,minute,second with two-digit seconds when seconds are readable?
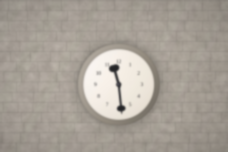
11,29
